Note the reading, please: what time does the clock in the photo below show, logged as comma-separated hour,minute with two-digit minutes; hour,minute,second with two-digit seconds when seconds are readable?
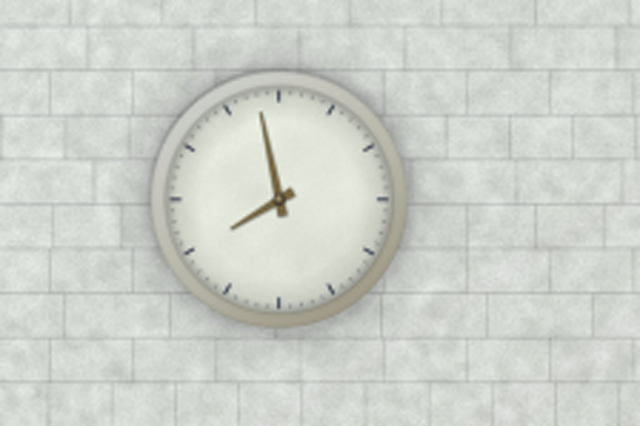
7,58
